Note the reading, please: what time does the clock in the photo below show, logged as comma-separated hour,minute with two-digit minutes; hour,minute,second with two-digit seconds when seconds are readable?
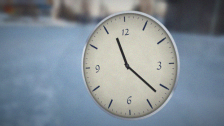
11,22
